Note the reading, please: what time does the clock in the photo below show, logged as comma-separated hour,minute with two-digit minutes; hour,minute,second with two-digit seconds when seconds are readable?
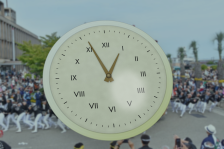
12,56
